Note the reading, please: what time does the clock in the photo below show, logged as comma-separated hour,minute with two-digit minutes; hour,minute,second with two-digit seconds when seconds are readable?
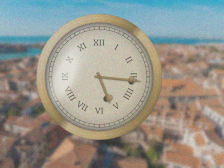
5,16
